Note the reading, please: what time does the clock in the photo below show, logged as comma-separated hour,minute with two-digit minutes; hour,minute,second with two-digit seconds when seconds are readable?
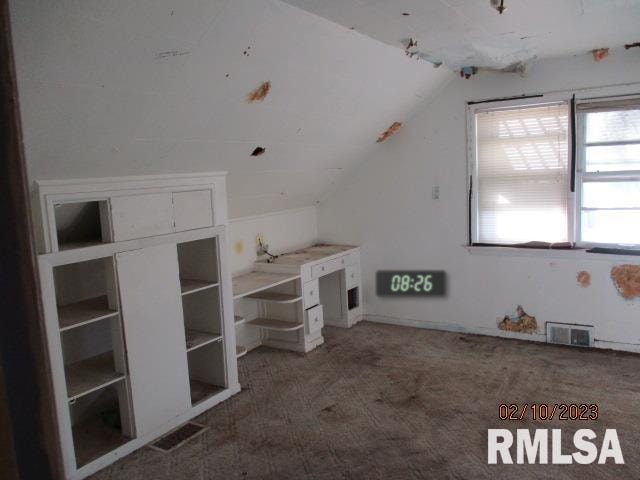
8,26
